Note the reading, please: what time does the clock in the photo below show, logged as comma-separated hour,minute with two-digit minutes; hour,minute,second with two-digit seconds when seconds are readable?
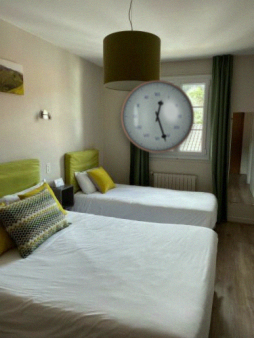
12,27
